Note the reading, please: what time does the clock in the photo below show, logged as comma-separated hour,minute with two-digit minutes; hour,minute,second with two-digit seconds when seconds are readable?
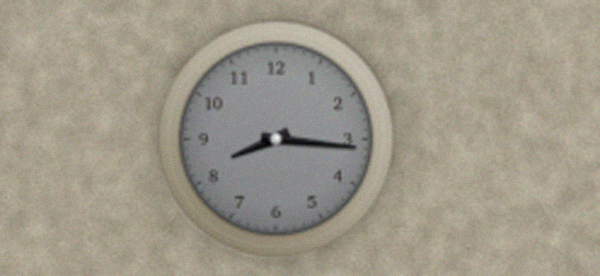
8,16
